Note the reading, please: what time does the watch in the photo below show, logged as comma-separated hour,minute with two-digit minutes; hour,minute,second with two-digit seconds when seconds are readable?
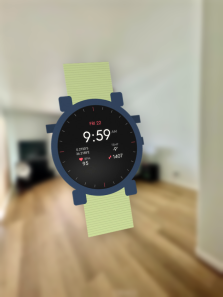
9,59
